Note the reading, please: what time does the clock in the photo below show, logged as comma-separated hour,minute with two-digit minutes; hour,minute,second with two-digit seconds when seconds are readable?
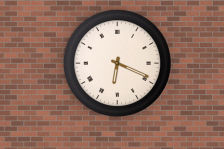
6,19
